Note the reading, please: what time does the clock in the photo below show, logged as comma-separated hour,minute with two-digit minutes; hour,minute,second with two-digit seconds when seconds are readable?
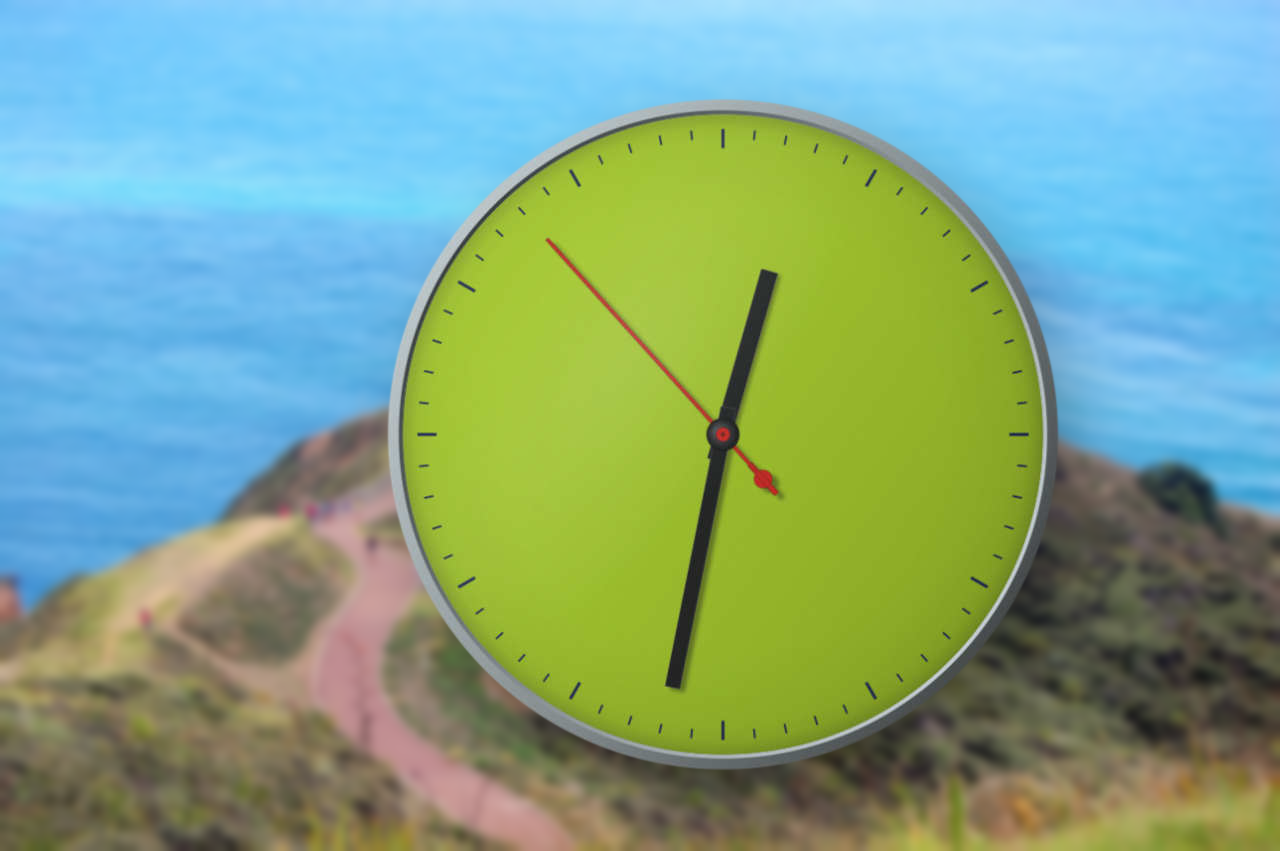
12,31,53
